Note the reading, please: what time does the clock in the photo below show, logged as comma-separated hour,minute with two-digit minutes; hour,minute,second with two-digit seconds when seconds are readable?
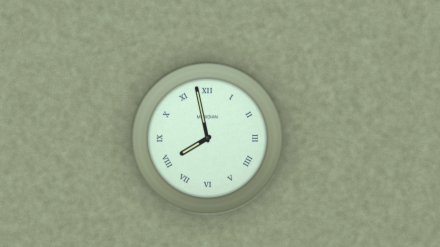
7,58
